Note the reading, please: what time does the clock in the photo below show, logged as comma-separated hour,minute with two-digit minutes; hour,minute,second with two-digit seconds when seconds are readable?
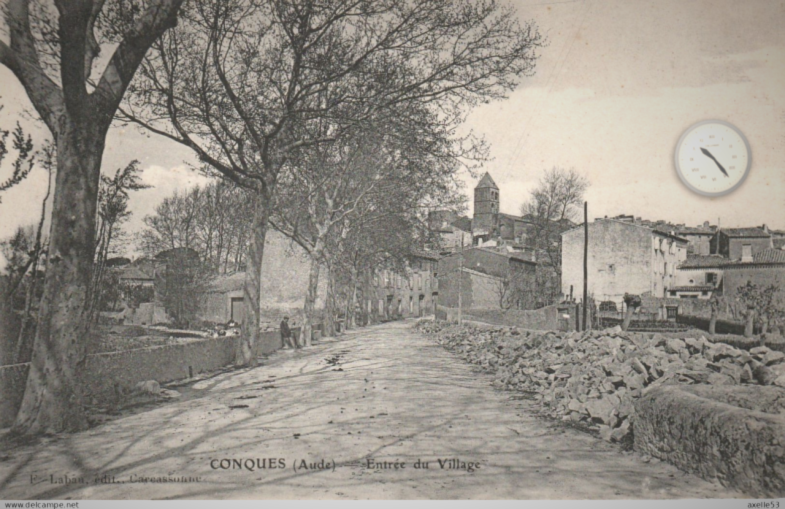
10,24
